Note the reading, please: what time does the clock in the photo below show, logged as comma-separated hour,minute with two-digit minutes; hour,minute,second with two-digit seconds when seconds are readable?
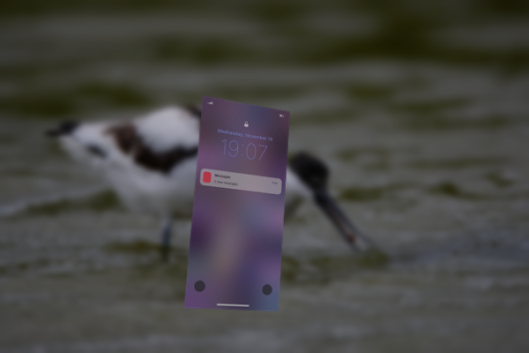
19,07
